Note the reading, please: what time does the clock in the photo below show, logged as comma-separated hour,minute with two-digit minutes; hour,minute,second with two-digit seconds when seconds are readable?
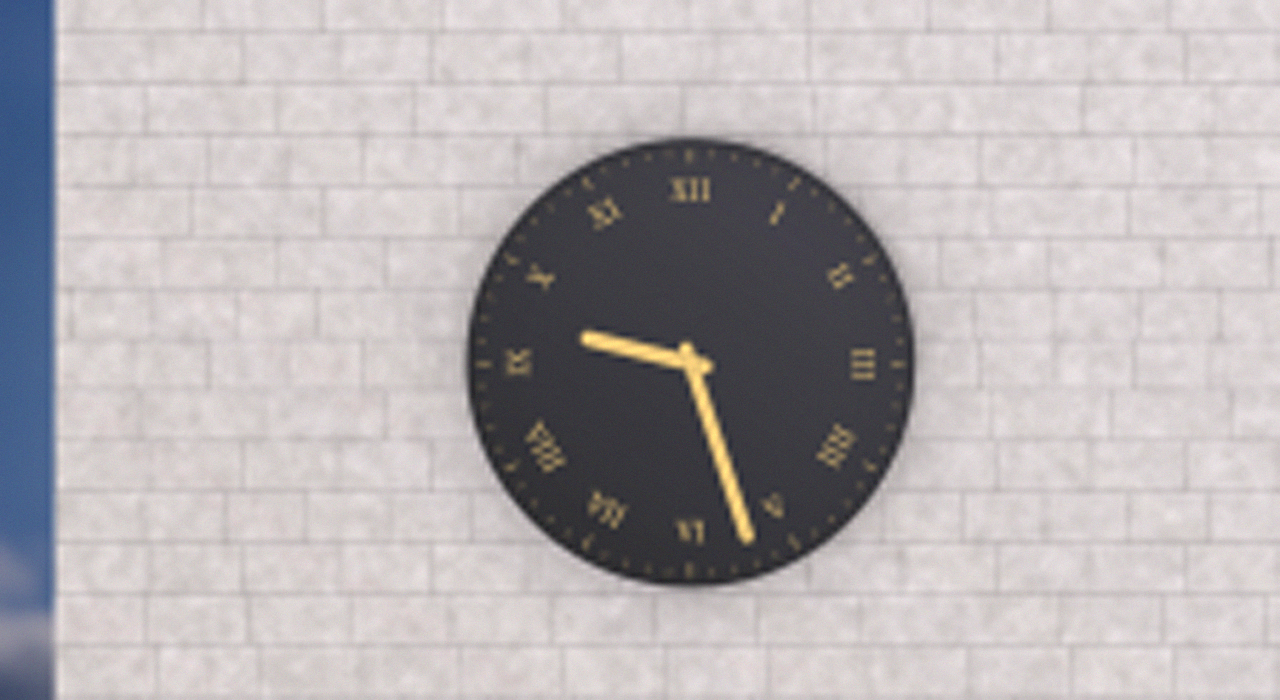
9,27
